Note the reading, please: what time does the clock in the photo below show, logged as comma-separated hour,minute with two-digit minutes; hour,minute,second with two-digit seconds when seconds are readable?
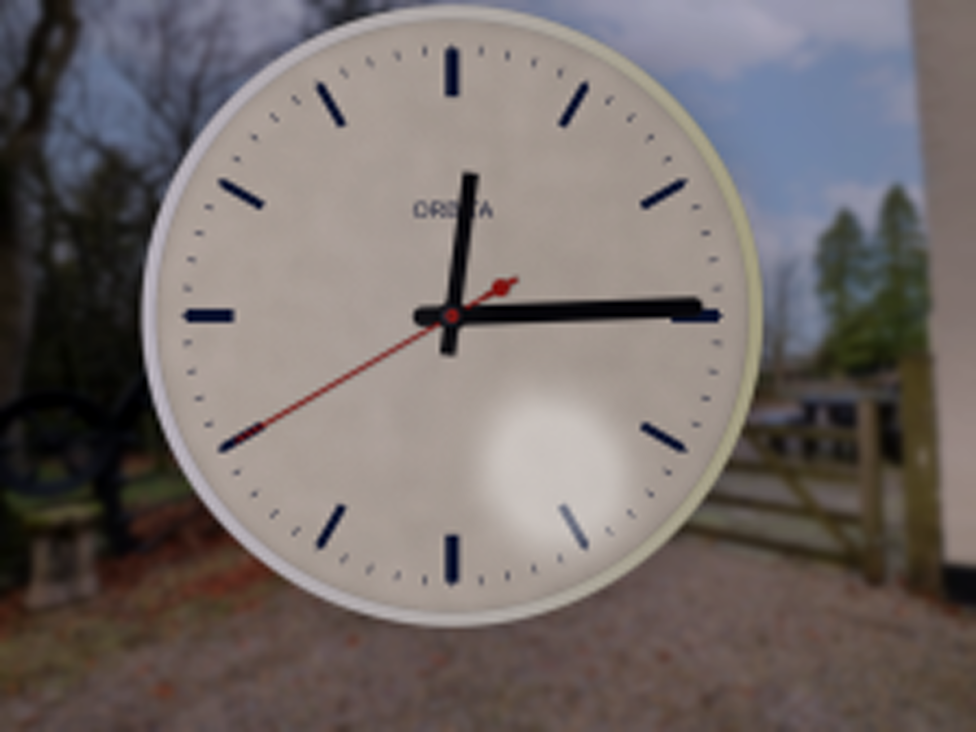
12,14,40
